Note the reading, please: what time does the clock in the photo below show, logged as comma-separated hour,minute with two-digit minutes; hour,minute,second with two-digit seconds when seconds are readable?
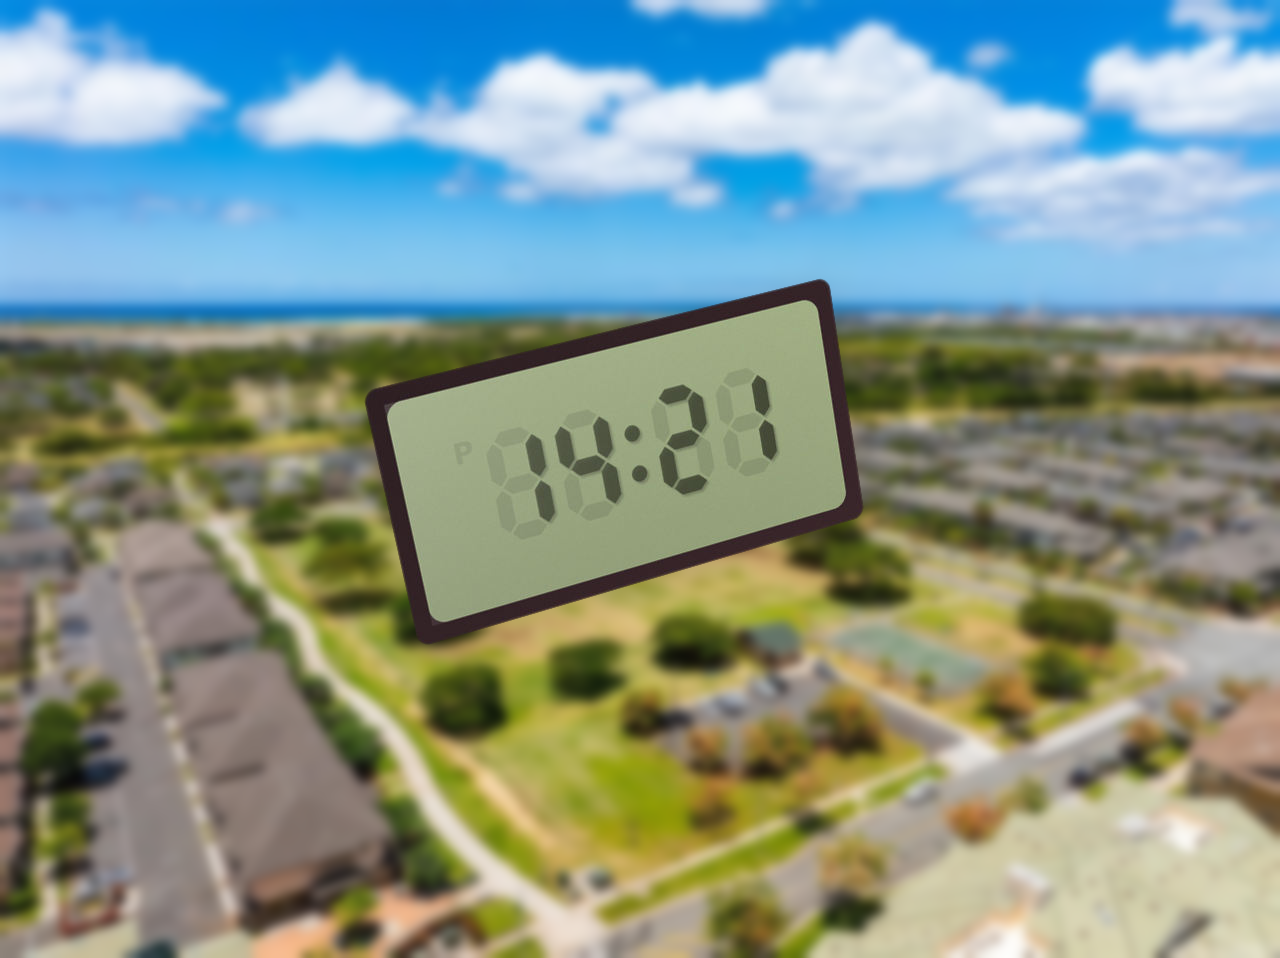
14,21
